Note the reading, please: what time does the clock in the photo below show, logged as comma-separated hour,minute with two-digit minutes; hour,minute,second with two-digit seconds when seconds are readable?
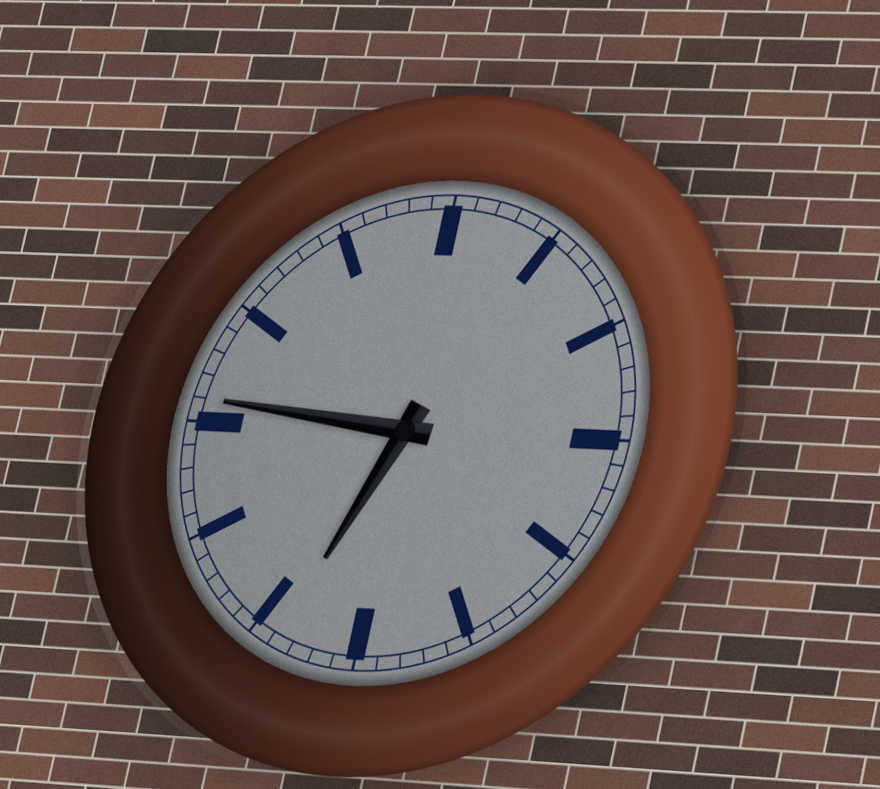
6,46
